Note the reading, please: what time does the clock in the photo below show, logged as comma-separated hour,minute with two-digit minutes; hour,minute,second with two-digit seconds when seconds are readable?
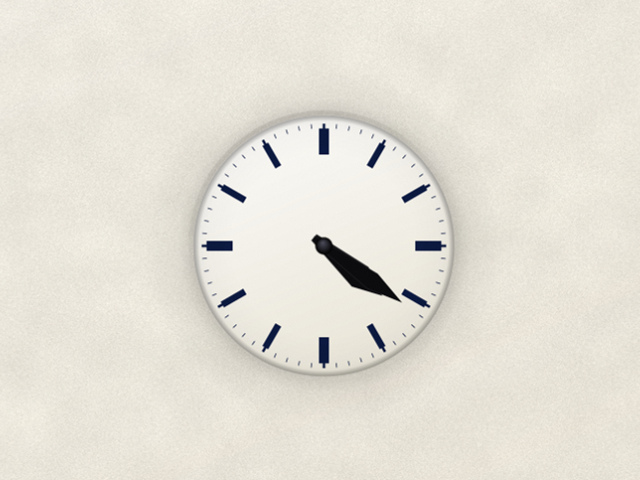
4,21
